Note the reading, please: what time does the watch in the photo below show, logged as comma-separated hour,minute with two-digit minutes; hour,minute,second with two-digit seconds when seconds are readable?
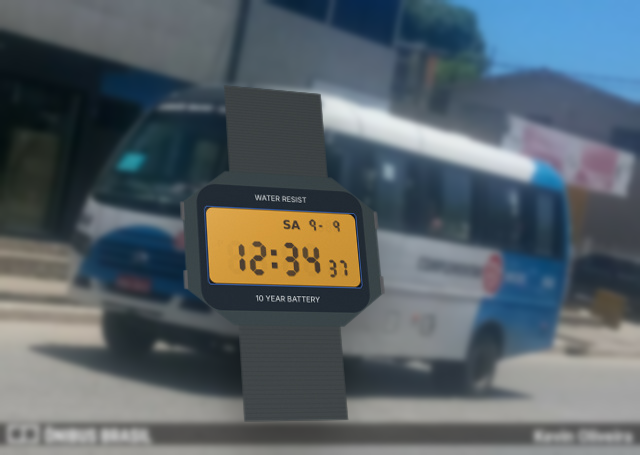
12,34,37
